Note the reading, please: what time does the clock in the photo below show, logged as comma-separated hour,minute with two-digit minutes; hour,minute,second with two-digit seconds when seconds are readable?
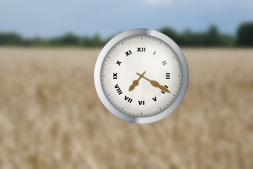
7,20
